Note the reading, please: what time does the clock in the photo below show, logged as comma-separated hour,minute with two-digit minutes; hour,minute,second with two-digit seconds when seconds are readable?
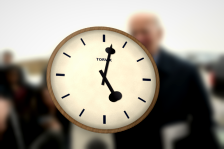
5,02
